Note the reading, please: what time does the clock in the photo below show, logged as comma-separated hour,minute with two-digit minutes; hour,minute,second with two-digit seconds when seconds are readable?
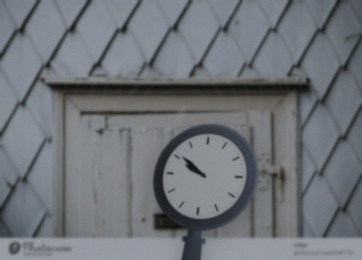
9,51
